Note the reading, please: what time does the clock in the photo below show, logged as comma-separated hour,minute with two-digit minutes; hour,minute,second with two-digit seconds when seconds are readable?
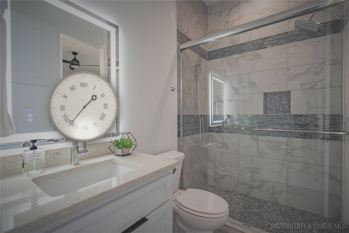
1,37
